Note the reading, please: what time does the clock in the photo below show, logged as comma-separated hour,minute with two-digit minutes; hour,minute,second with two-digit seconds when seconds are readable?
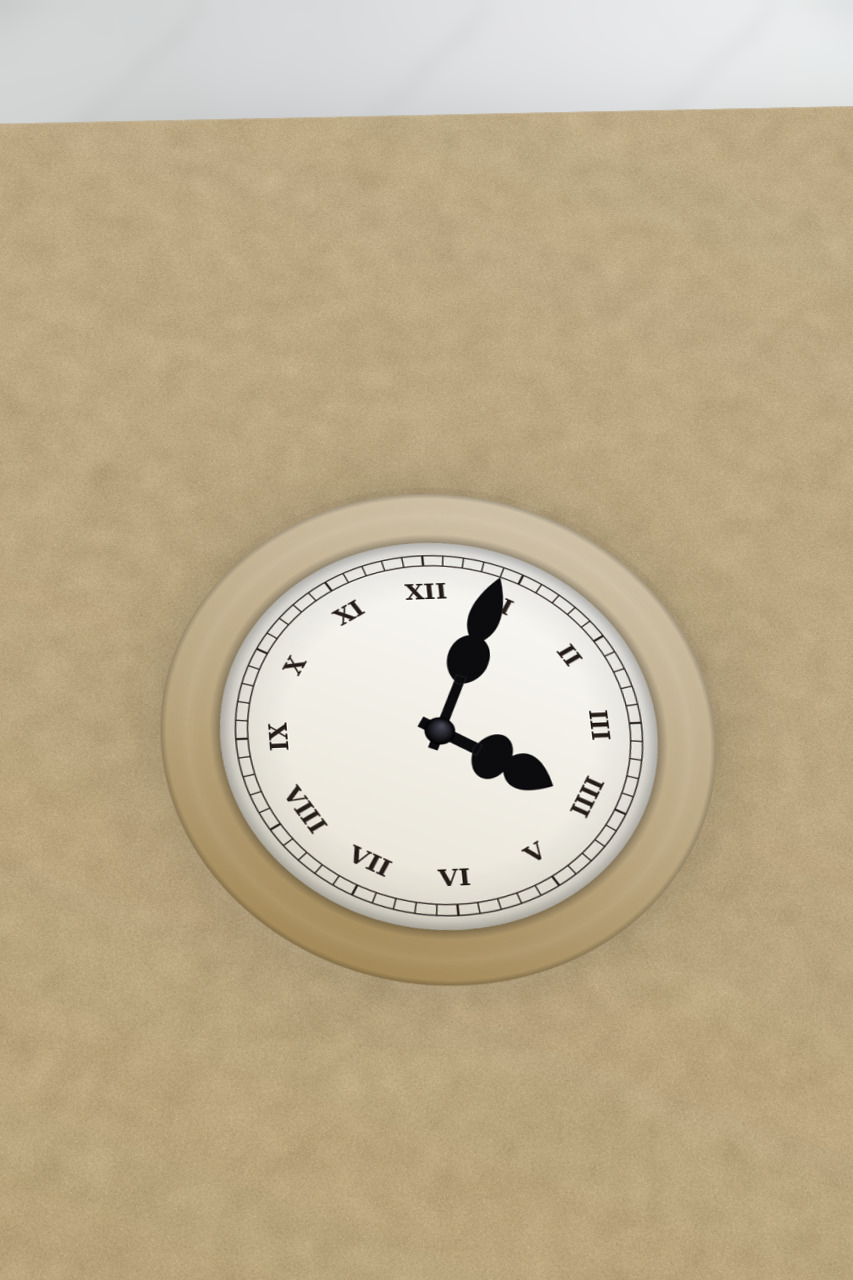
4,04
